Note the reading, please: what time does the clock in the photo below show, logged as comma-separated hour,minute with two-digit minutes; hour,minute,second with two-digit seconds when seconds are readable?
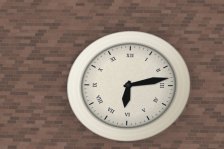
6,13
